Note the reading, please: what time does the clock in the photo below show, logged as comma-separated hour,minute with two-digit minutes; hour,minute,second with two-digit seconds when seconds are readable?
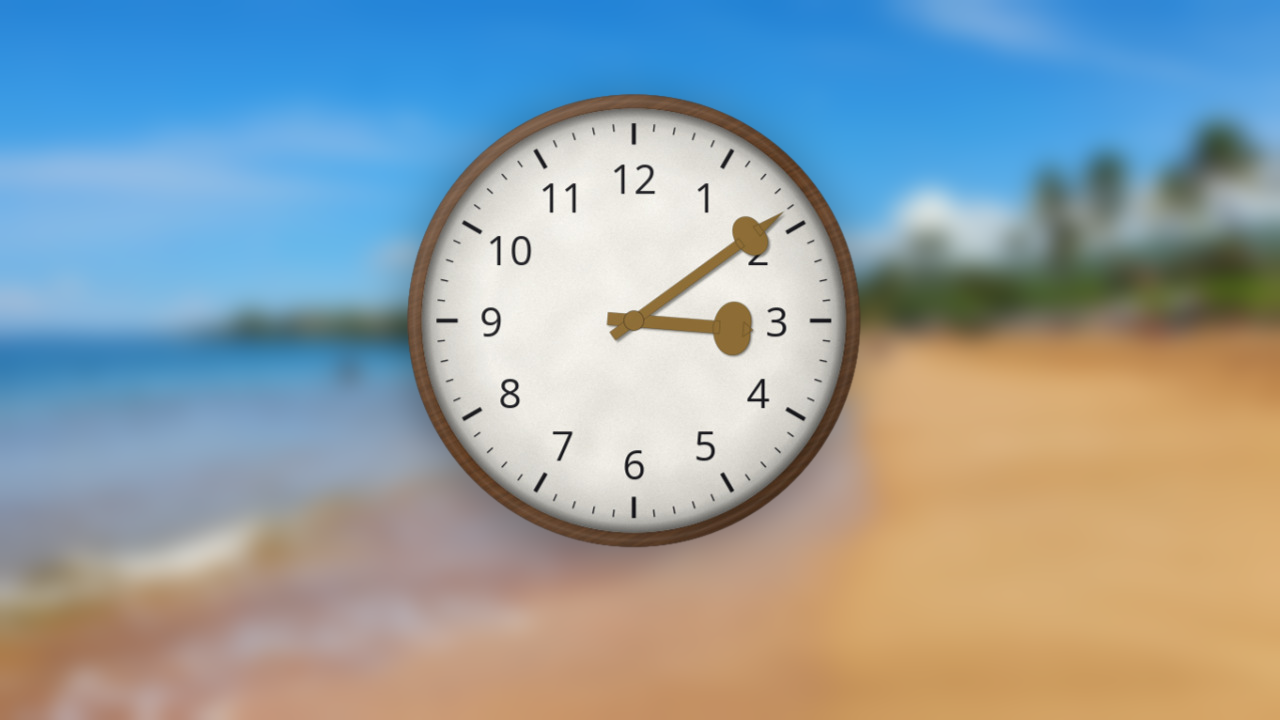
3,09
